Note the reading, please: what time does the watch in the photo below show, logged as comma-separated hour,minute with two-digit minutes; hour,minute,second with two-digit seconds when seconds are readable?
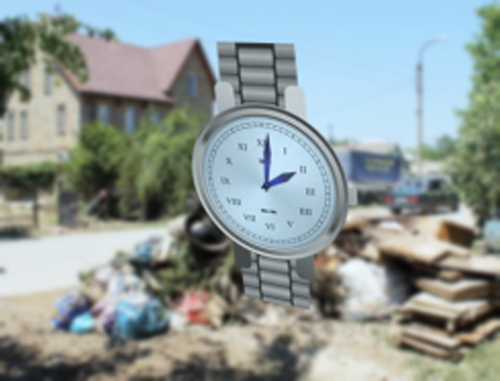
2,01
